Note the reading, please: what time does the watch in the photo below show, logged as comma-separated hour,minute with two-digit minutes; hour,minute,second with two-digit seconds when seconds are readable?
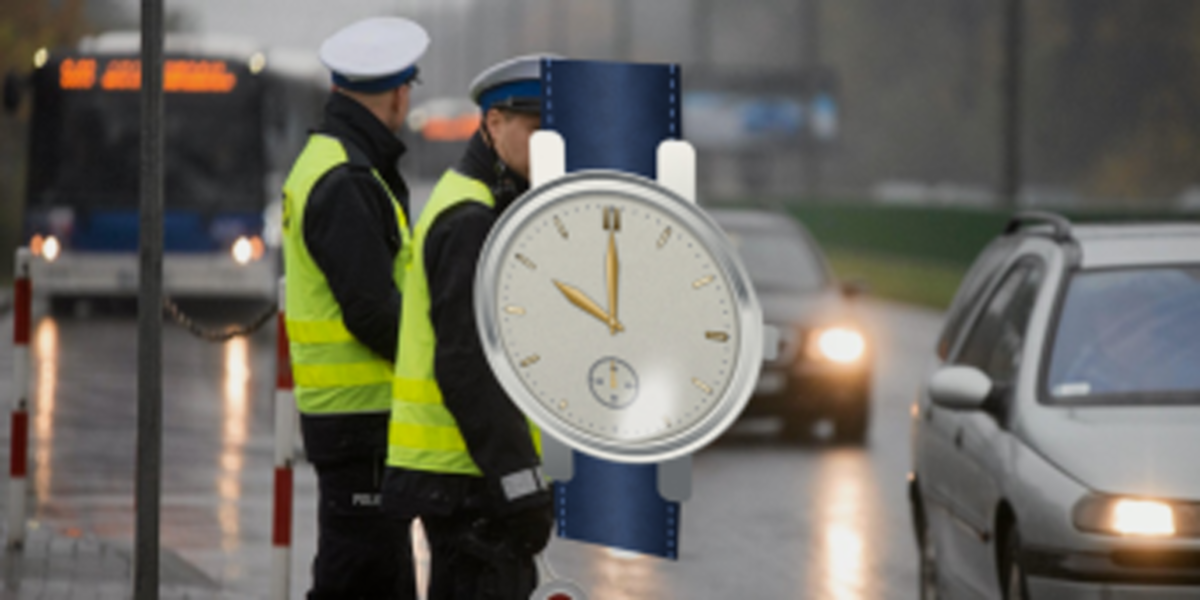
10,00
